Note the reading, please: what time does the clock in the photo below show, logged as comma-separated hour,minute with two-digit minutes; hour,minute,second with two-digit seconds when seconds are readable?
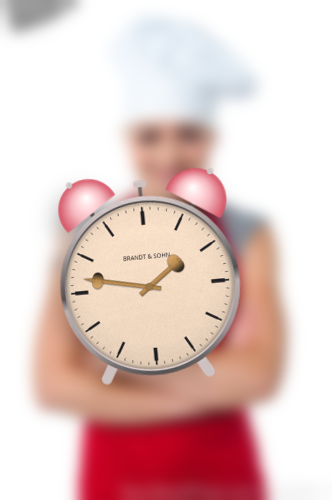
1,47
